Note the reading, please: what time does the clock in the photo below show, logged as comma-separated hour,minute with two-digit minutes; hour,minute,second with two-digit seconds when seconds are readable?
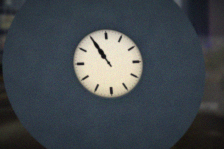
10,55
